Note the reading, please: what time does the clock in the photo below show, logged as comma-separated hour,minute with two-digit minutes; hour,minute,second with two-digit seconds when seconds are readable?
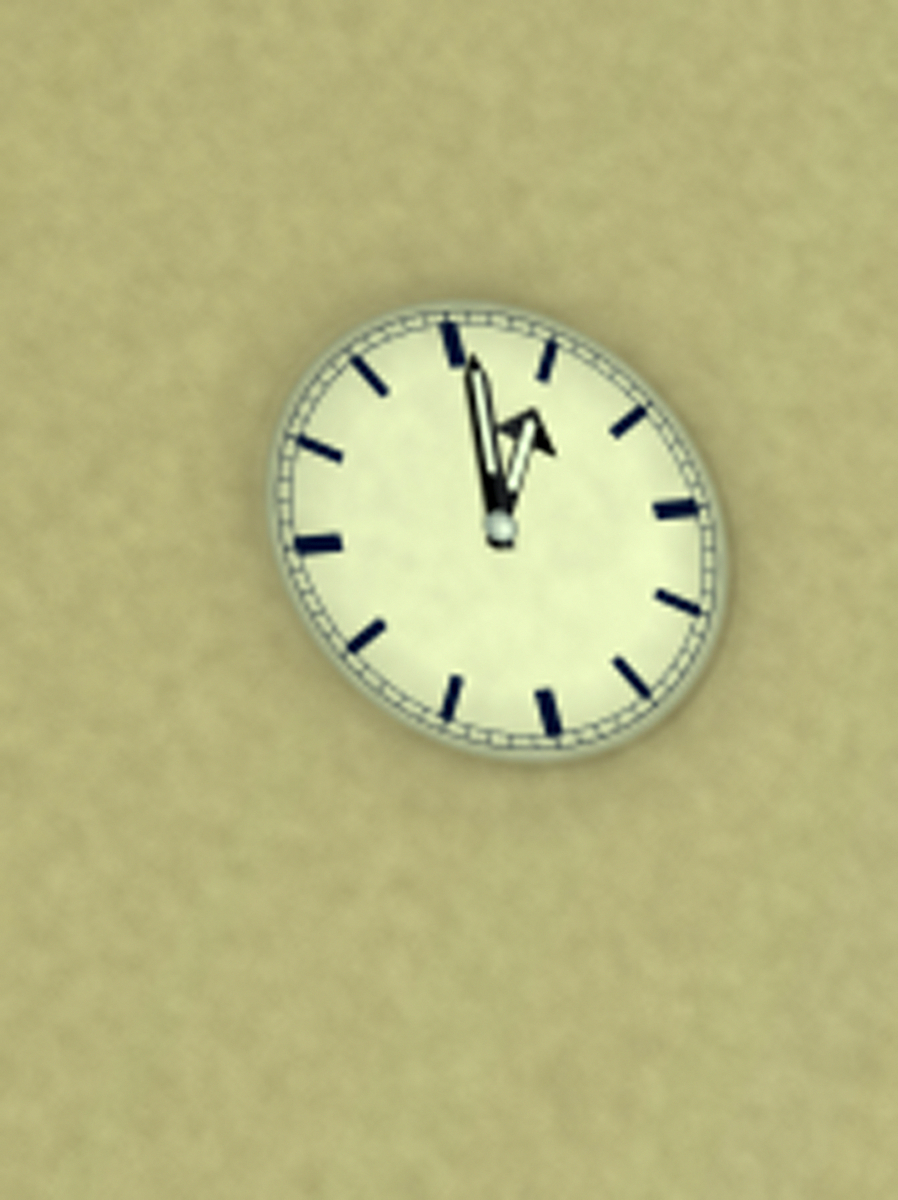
1,01
